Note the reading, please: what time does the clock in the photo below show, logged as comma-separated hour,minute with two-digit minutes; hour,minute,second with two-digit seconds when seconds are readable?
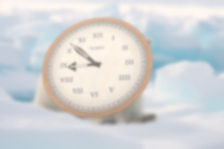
8,52
